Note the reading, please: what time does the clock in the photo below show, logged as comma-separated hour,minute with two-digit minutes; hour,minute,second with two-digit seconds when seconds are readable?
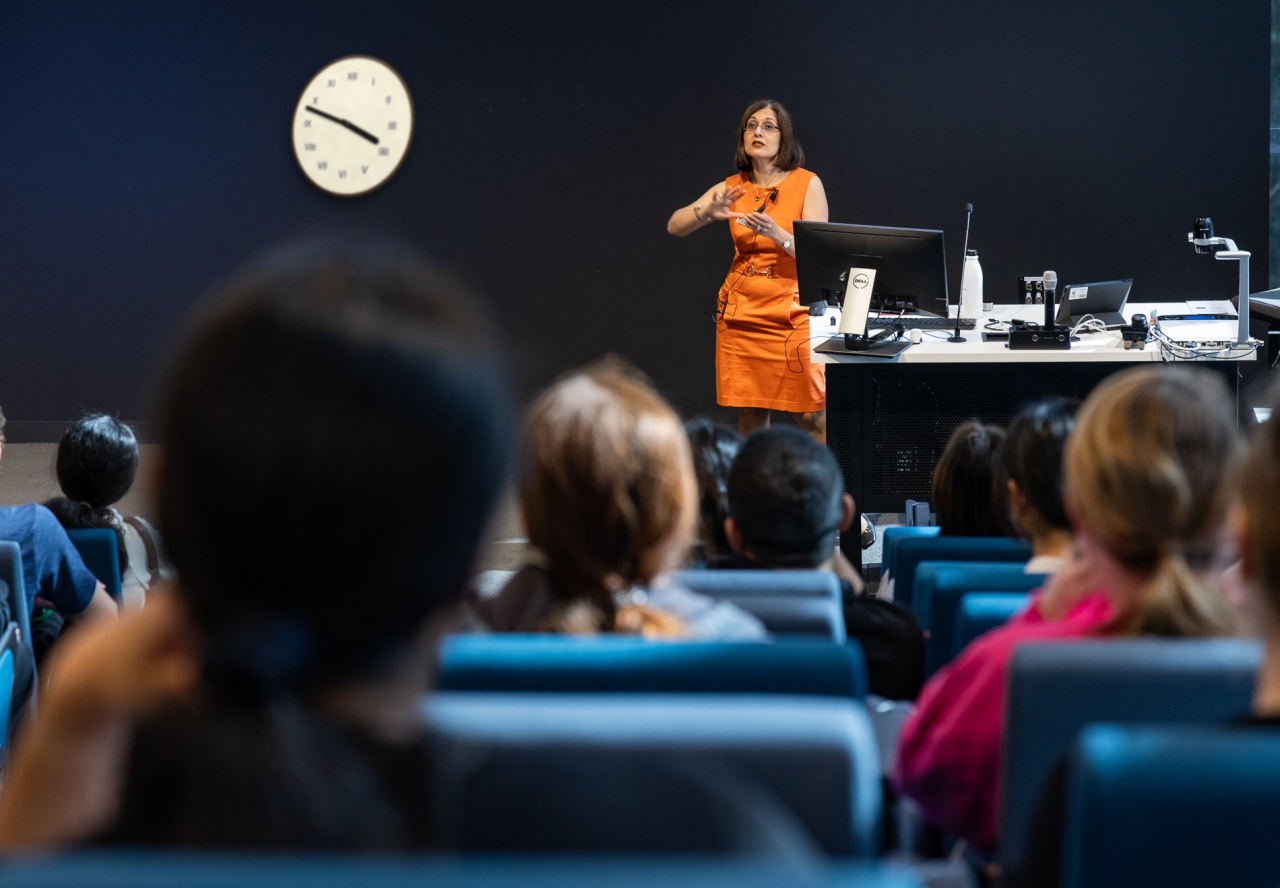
3,48
